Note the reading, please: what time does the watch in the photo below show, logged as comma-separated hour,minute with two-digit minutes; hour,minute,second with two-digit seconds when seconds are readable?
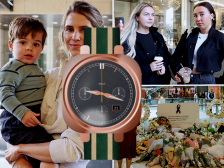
9,18
